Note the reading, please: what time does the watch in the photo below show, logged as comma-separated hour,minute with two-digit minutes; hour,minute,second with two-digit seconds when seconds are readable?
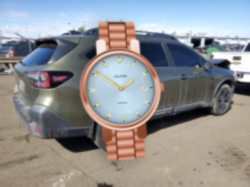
1,51
